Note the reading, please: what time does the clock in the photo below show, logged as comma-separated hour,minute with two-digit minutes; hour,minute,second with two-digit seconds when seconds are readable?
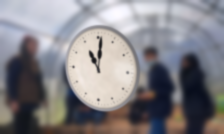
11,01
